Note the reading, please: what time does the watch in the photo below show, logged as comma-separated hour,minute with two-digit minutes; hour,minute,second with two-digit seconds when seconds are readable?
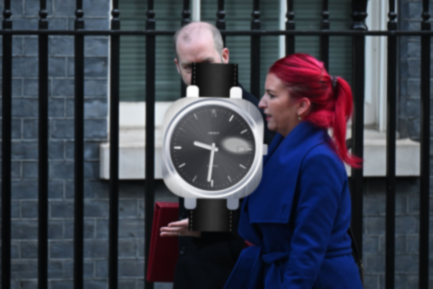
9,31
